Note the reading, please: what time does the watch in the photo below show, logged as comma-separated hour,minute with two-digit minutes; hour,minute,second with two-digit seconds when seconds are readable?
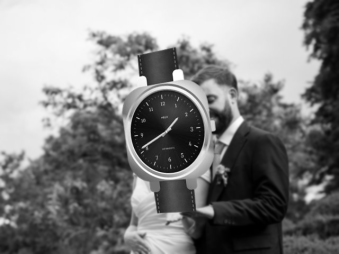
1,41
